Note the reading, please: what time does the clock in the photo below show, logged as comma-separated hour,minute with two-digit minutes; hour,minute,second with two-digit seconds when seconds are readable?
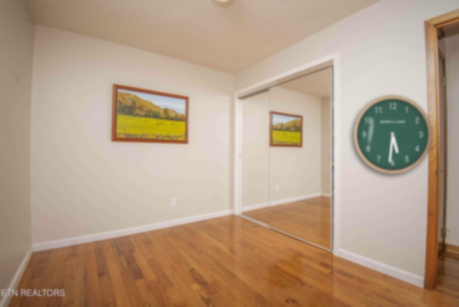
5,31
